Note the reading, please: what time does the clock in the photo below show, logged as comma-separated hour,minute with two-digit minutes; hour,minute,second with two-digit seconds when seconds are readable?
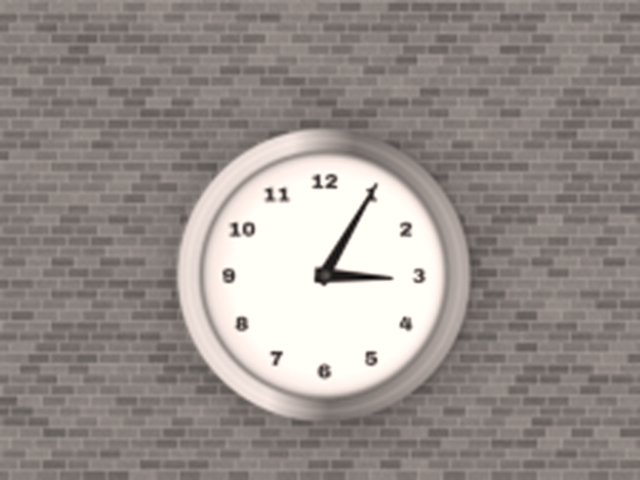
3,05
